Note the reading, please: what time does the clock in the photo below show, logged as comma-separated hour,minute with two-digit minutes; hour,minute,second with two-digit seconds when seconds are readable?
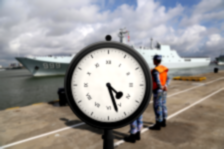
4,27
